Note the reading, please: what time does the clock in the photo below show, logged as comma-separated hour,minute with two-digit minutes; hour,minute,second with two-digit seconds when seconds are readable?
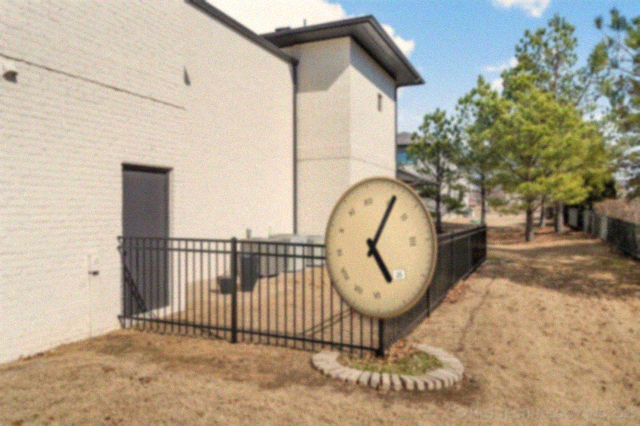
5,06
